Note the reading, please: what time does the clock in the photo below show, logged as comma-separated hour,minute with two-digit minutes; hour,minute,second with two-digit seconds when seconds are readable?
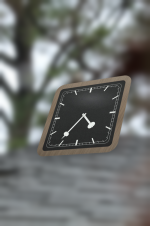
4,36
